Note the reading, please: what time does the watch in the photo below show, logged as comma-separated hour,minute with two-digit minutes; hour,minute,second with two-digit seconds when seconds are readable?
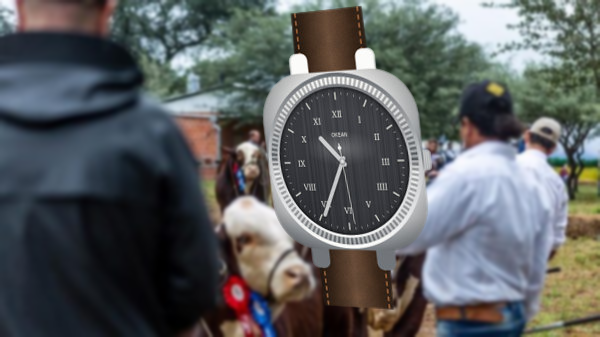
10,34,29
